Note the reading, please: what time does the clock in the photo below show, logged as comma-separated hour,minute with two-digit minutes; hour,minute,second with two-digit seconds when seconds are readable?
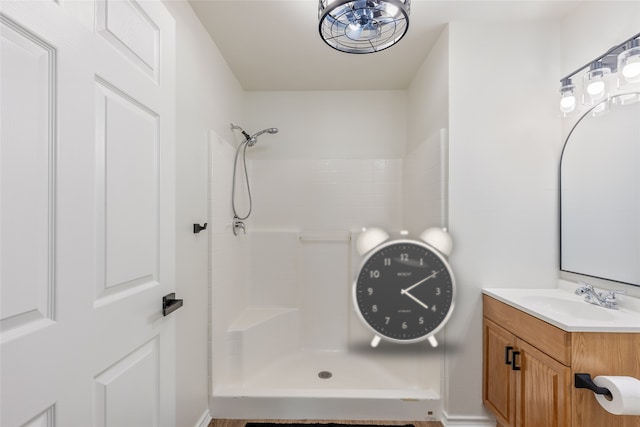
4,10
